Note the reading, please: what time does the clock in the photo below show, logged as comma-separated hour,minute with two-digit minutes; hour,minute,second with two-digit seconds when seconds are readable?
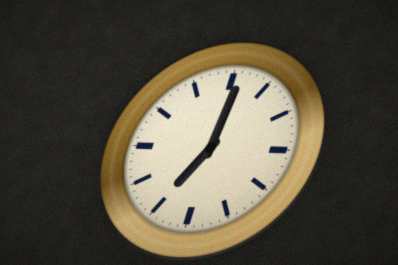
7,01
